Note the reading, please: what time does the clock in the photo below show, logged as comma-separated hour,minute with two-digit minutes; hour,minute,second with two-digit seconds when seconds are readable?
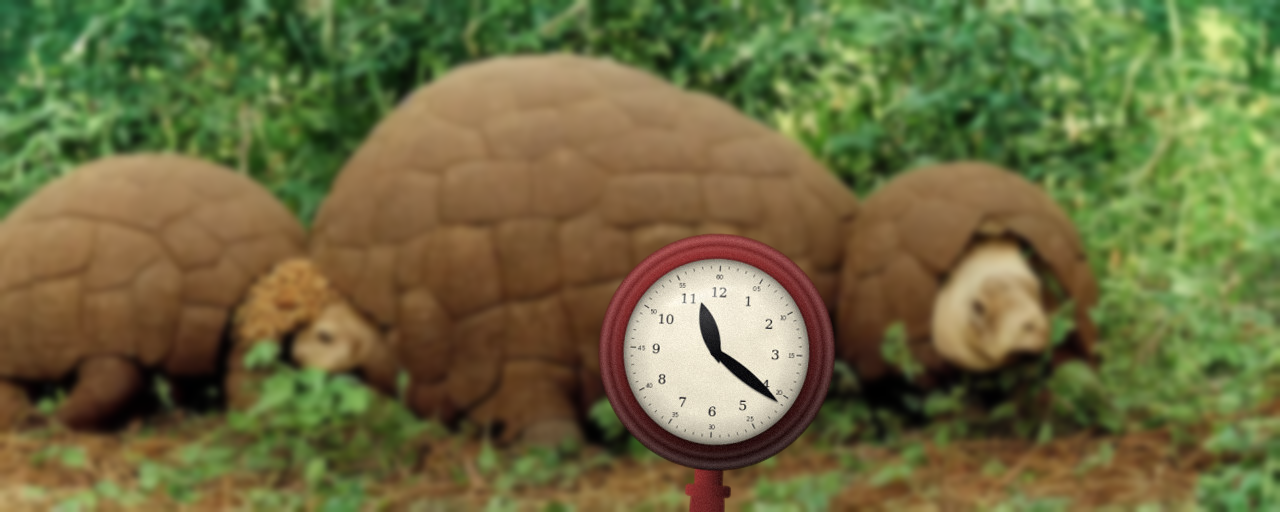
11,21
